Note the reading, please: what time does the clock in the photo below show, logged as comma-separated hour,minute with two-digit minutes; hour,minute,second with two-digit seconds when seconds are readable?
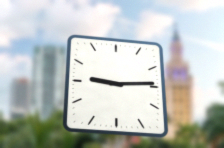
9,14
